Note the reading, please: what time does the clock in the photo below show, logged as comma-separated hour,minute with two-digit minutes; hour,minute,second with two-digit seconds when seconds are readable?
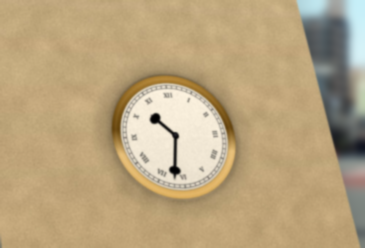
10,32
